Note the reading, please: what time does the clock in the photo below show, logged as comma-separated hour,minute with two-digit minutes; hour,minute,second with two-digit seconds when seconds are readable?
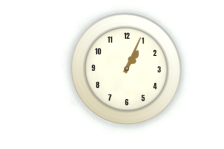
1,04
